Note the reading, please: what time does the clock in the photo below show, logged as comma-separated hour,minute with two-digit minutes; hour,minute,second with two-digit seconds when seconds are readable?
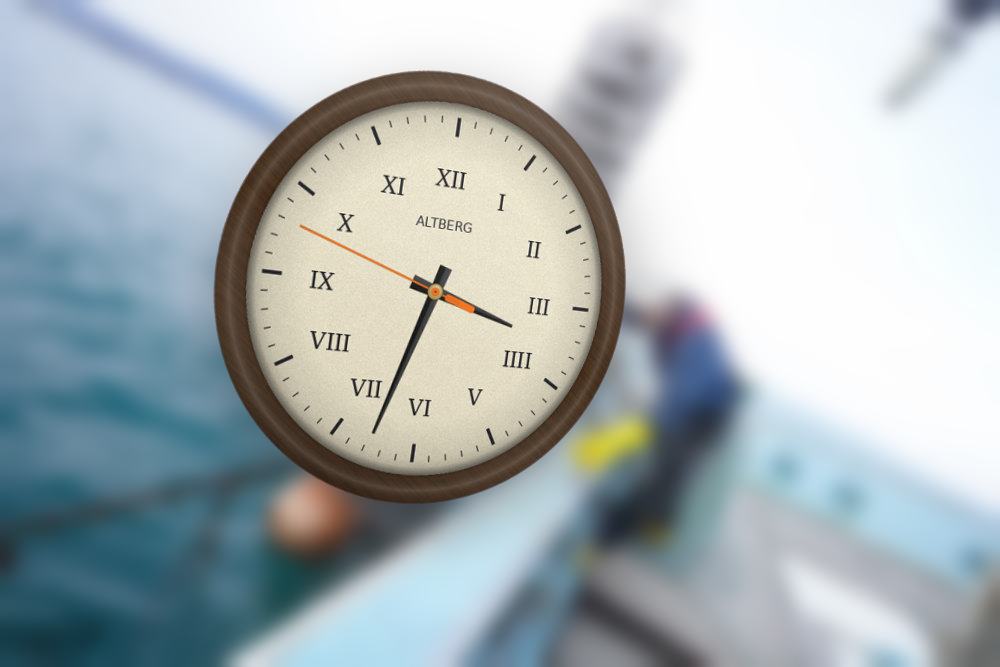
3,32,48
